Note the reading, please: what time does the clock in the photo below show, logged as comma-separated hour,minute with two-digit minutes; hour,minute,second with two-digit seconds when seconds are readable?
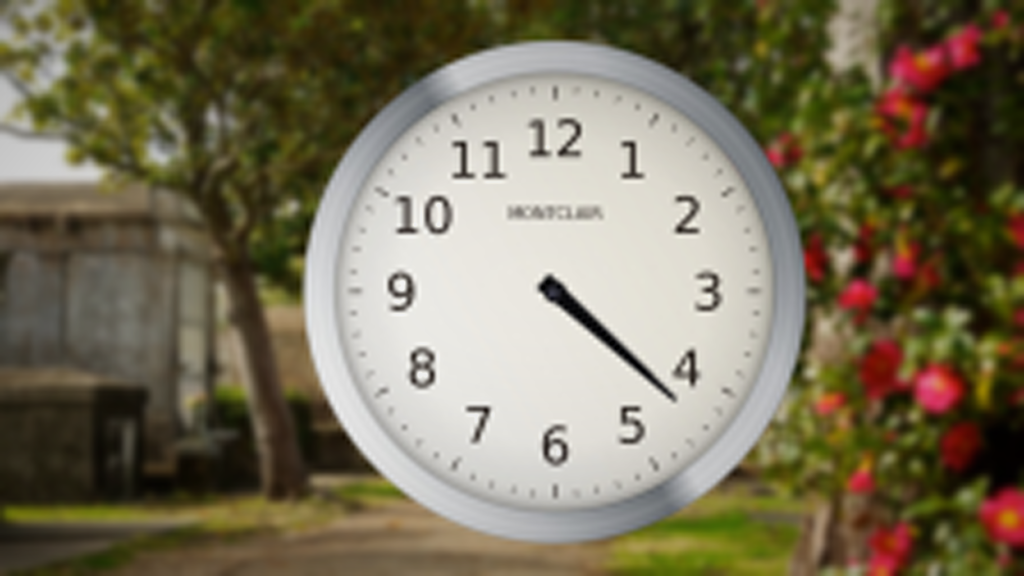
4,22
